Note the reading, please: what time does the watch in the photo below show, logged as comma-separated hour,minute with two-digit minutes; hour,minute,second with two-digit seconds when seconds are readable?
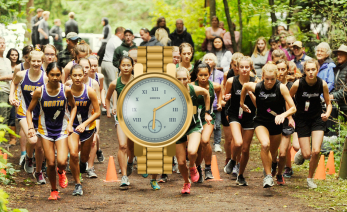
6,10
